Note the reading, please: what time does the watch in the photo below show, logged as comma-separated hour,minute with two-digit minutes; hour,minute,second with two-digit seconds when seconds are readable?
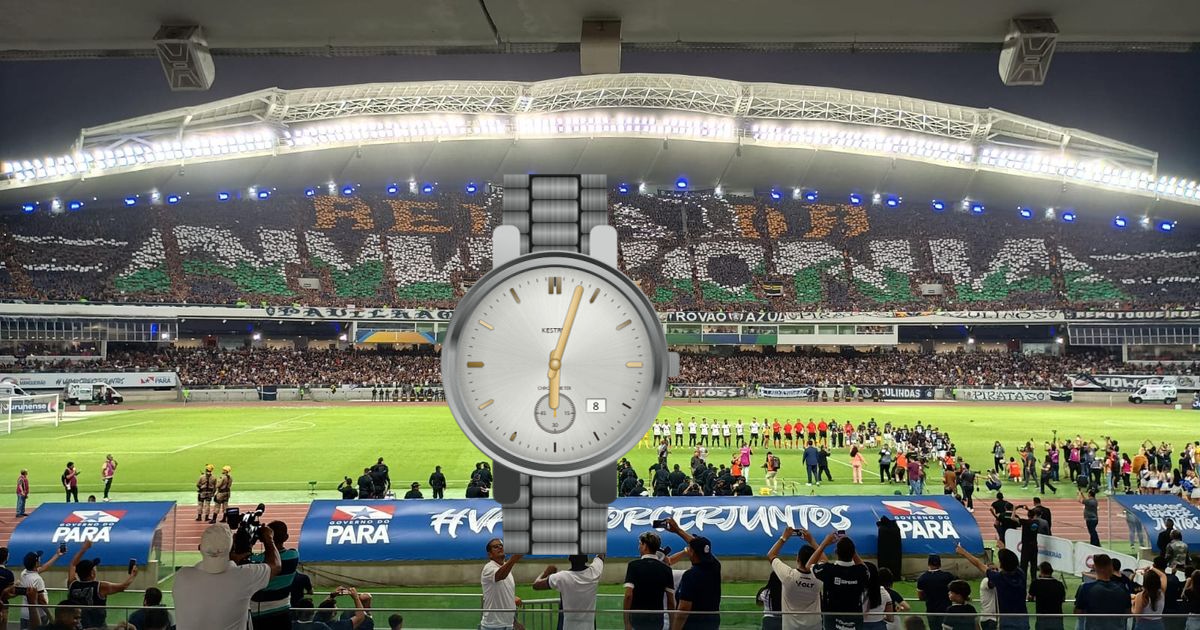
6,03
